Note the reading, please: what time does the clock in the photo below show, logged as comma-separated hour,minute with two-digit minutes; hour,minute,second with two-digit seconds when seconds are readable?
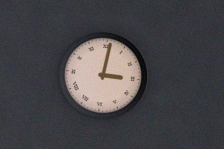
3,01
